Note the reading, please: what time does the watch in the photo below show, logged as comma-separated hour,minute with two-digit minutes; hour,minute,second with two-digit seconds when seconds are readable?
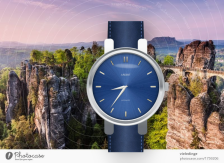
8,36
